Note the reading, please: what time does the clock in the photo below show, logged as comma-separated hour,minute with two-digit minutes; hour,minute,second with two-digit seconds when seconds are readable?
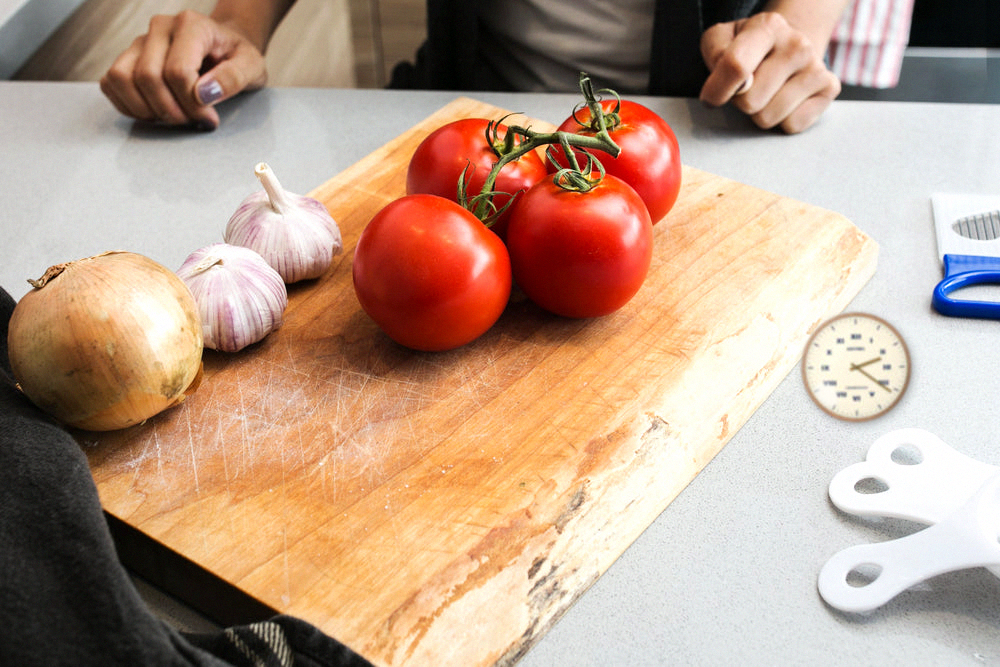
2,21
